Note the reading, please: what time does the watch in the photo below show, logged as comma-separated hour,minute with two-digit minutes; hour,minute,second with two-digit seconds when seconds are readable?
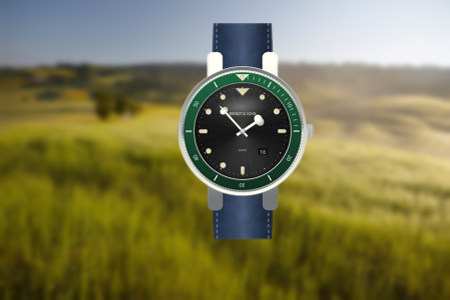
1,53
